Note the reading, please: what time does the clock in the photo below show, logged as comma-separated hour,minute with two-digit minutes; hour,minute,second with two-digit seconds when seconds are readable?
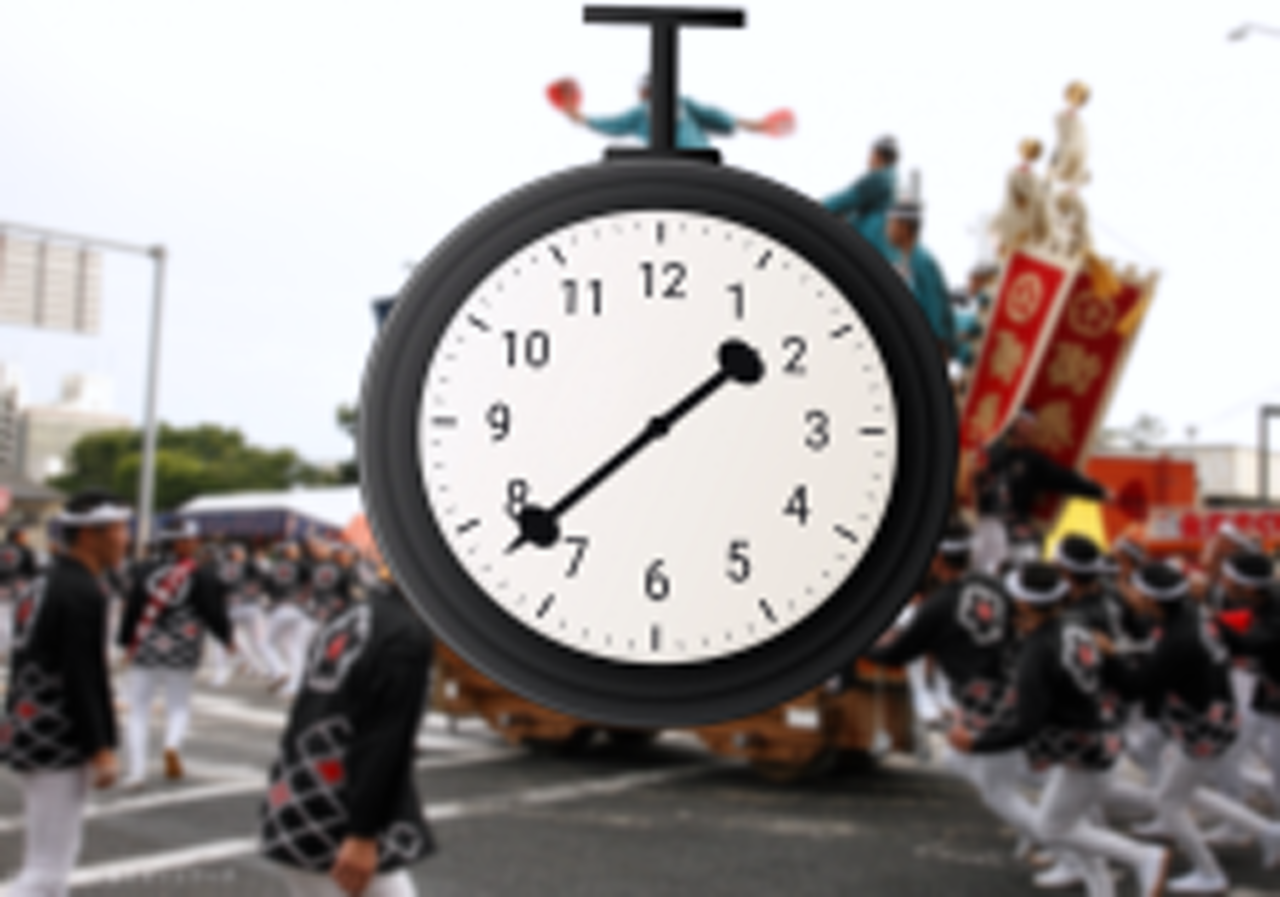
1,38
